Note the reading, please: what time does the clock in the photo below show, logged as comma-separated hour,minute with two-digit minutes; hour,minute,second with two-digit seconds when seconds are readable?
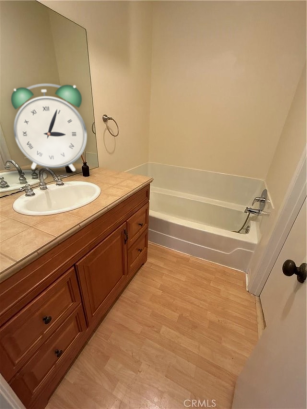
3,04
